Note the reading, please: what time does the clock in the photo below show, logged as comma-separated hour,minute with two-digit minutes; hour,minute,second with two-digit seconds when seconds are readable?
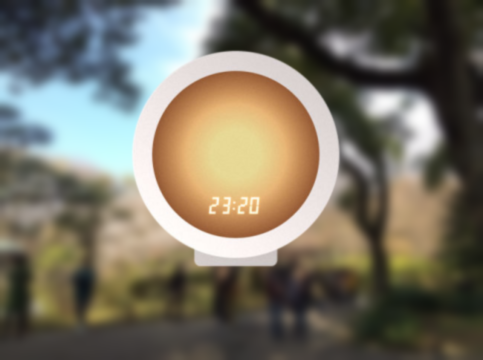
23,20
